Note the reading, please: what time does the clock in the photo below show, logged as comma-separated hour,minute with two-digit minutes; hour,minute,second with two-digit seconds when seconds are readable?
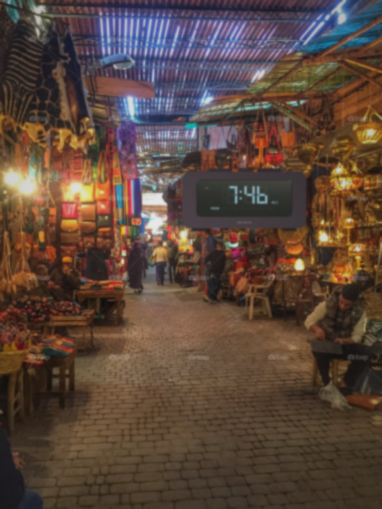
7,46
